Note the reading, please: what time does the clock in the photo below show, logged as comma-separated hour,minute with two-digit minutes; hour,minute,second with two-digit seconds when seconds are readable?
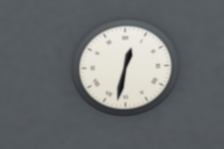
12,32
